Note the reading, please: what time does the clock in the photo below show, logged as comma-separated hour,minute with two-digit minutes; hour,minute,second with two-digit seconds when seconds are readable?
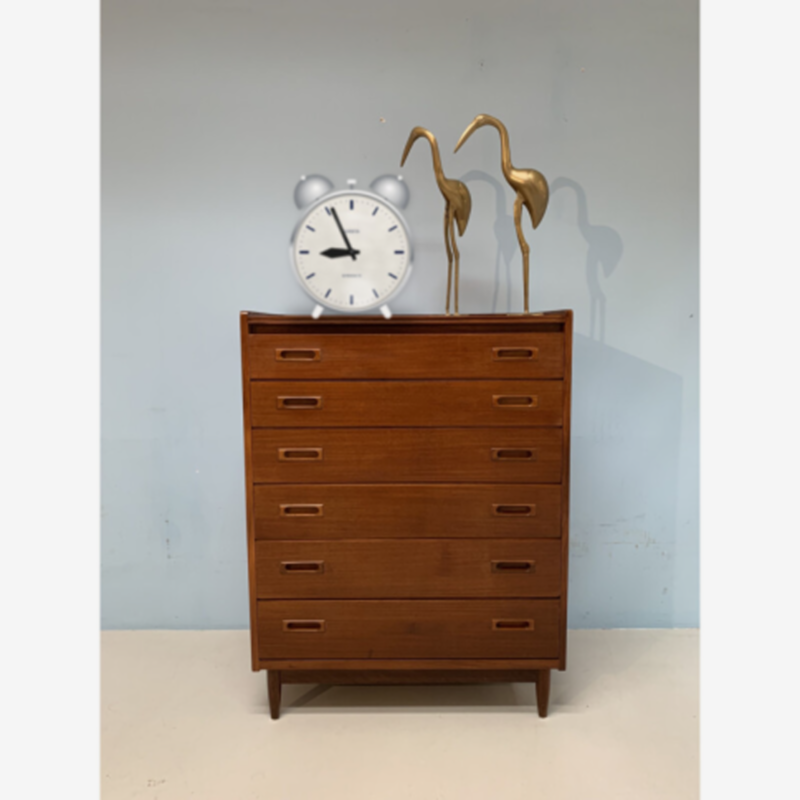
8,56
